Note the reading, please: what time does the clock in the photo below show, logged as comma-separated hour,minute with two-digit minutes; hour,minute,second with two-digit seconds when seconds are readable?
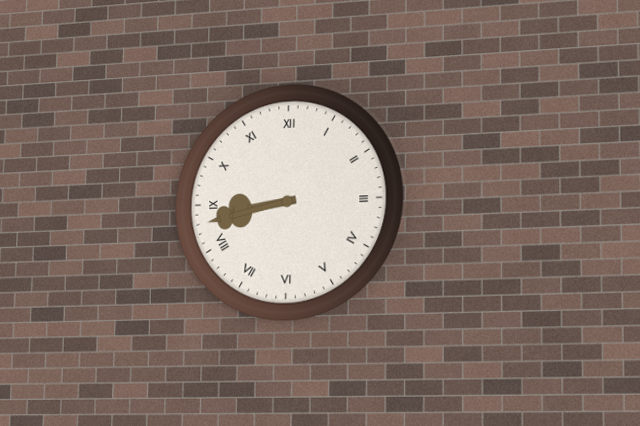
8,43
